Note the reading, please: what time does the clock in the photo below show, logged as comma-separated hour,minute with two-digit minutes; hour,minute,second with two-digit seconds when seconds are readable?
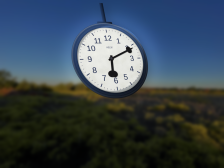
6,11
